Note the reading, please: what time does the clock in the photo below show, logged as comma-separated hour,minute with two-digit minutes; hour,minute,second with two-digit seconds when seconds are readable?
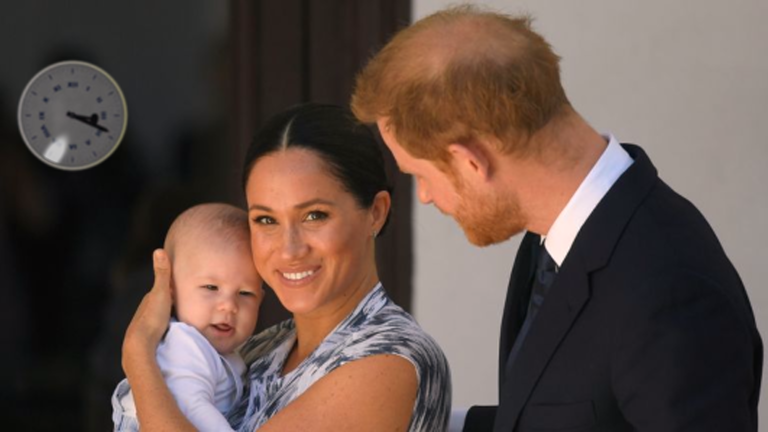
3,19
